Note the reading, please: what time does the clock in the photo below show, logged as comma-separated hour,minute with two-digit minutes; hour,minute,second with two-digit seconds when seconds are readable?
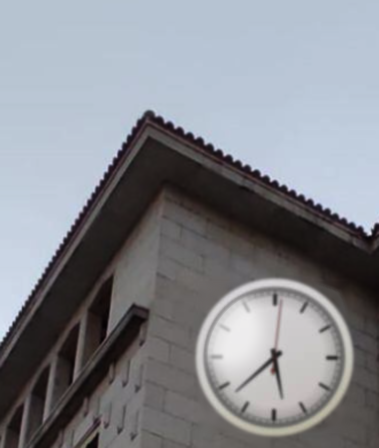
5,38,01
